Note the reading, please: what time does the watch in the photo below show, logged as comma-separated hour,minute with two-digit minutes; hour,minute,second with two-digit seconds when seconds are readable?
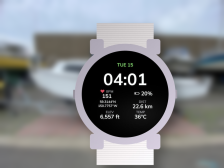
4,01
